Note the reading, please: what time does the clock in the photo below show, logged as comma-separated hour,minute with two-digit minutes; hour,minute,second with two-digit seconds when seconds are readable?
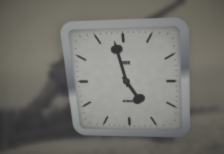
4,58
